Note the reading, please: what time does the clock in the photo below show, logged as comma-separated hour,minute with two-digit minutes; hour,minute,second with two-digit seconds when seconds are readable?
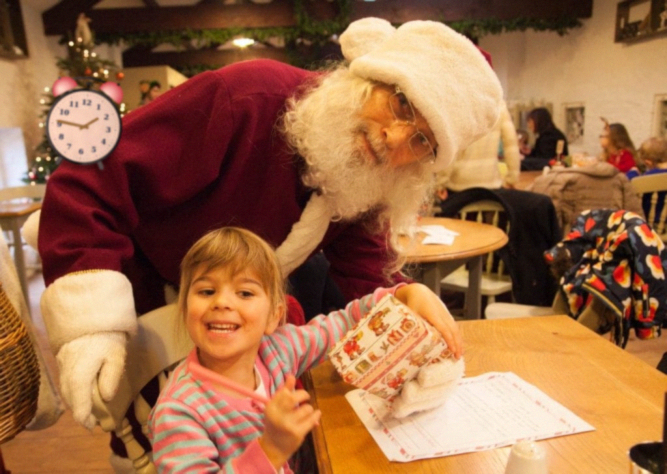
1,46
